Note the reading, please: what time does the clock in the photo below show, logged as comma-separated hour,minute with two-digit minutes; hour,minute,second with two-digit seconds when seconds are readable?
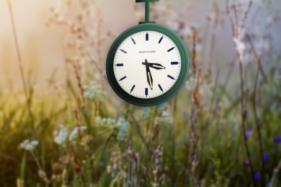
3,28
